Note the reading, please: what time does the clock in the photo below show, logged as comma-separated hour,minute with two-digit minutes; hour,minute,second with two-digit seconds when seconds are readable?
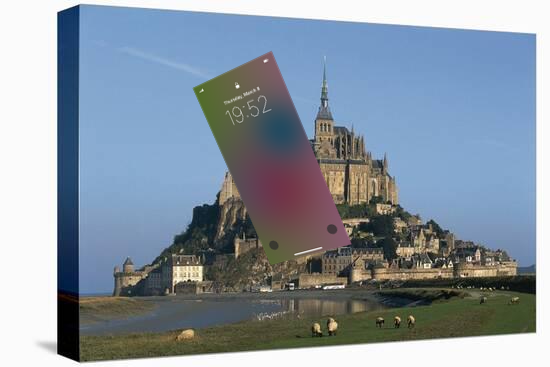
19,52
